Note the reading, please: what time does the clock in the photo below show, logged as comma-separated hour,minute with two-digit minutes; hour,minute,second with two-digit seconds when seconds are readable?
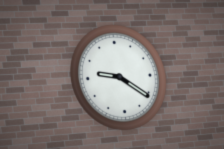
9,21
